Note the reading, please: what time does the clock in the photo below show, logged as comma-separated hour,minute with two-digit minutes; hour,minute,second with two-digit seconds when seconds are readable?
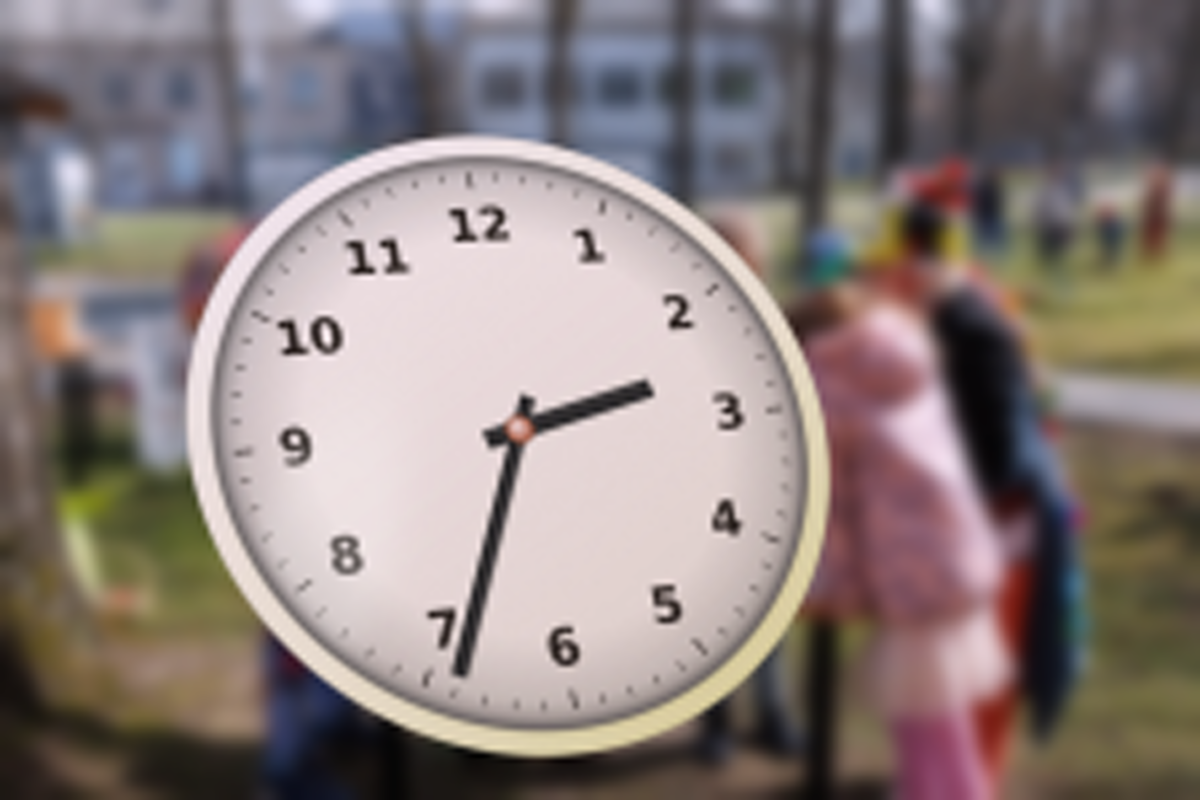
2,34
